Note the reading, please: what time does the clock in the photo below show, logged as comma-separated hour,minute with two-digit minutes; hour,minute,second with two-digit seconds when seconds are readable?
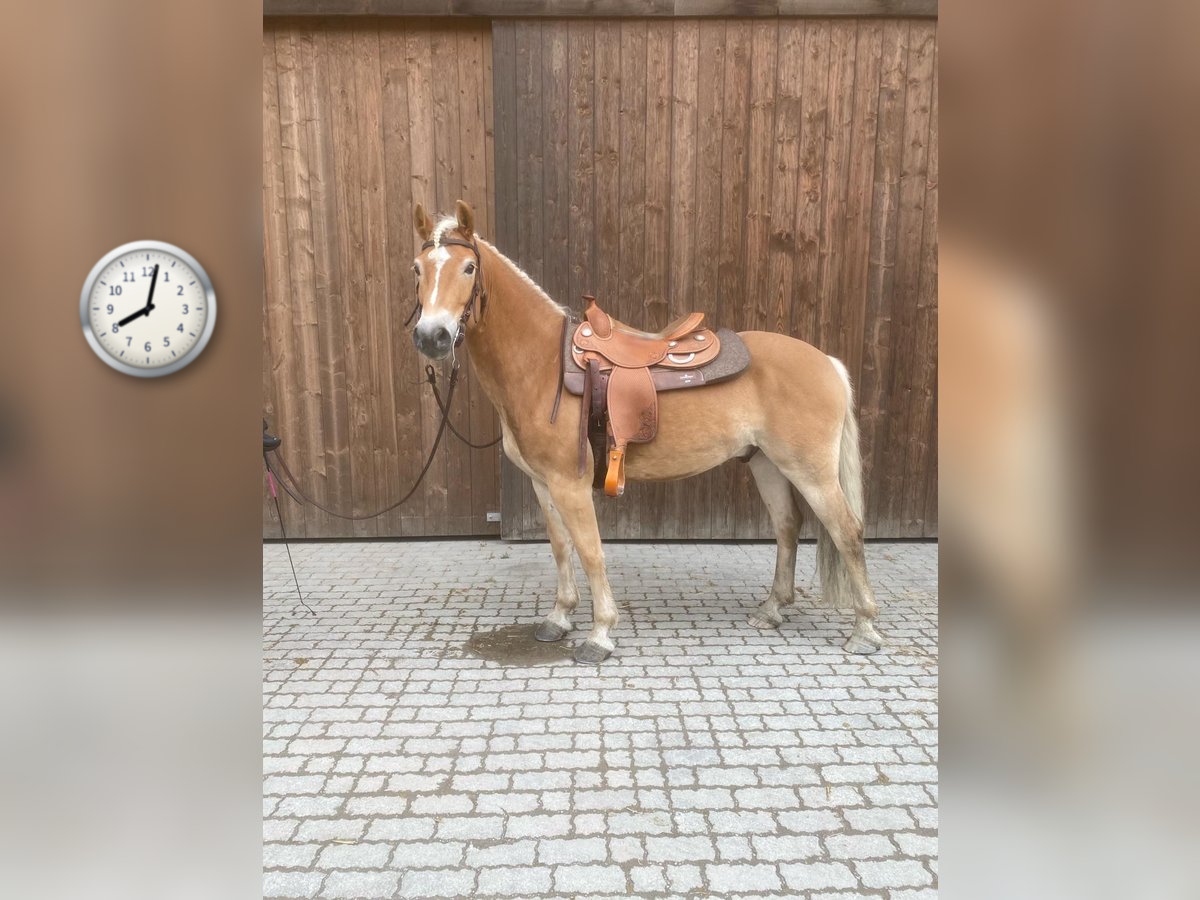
8,02
